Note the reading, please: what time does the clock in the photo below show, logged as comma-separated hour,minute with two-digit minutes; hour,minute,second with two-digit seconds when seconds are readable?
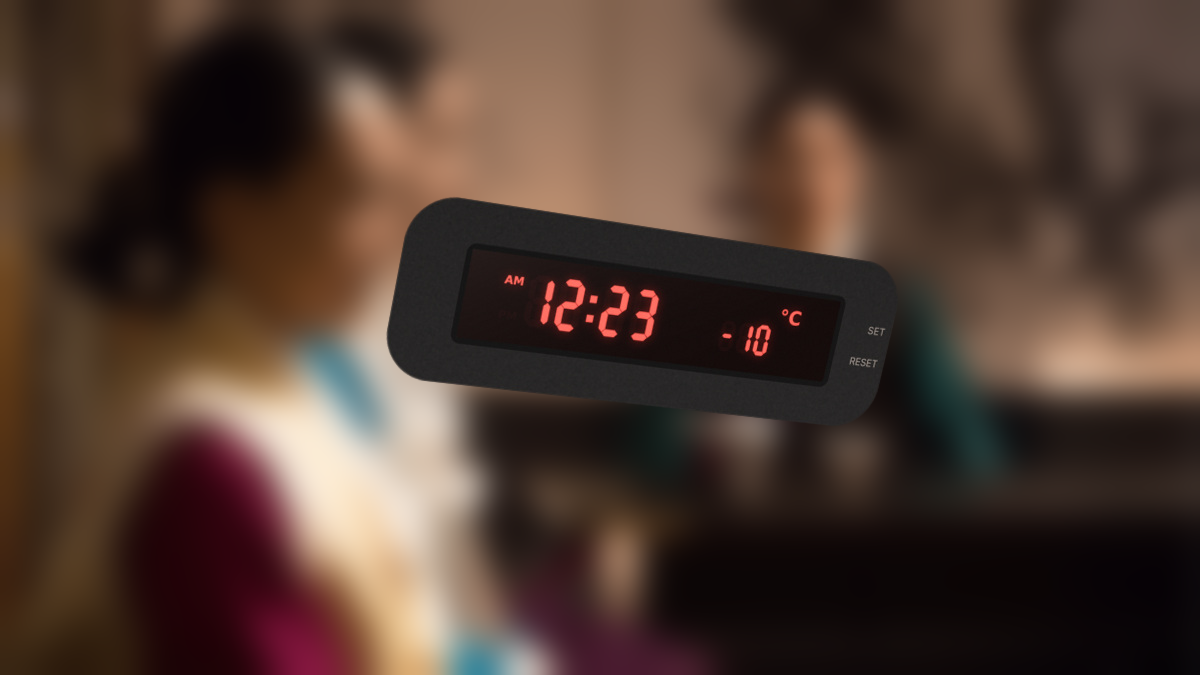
12,23
